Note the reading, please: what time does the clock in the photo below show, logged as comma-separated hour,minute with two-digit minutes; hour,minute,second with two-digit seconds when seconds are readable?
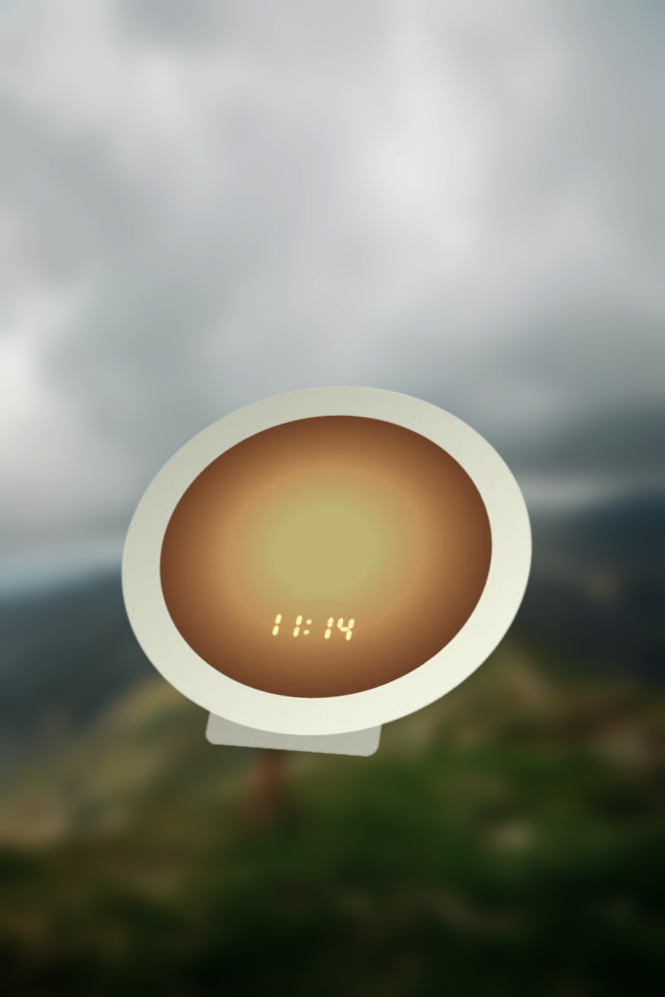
11,14
